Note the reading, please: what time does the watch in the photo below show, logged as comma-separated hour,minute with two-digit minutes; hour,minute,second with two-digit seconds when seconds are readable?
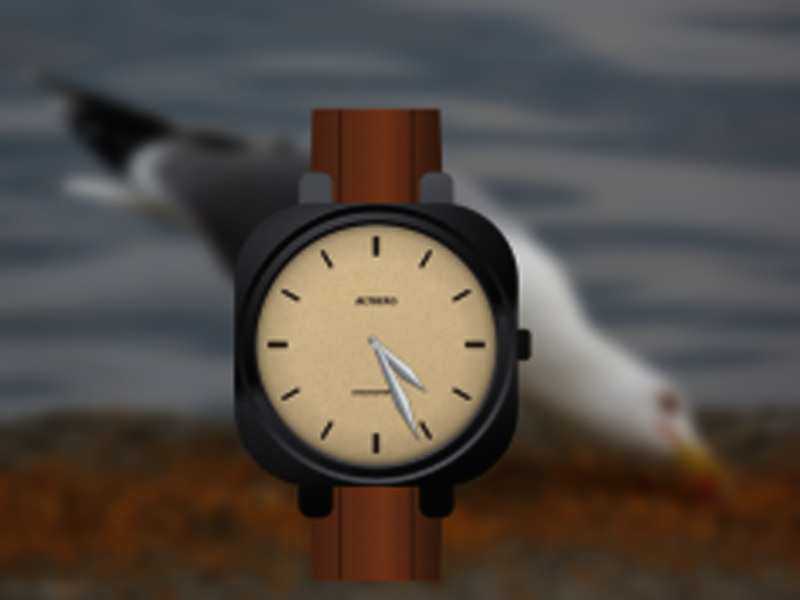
4,26
